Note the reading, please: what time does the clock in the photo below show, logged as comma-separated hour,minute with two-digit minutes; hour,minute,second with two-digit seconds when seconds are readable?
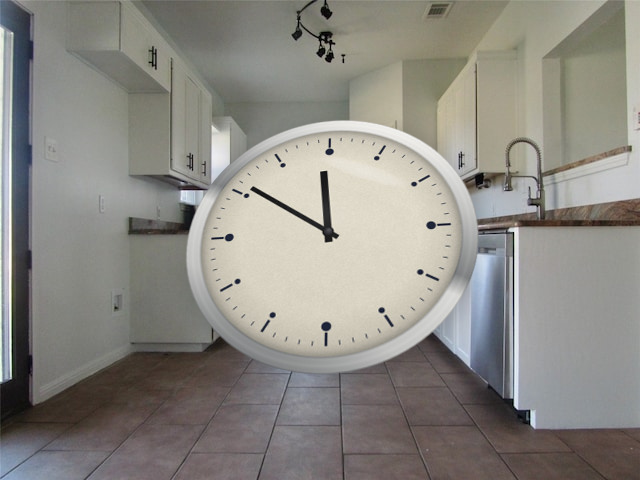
11,51
